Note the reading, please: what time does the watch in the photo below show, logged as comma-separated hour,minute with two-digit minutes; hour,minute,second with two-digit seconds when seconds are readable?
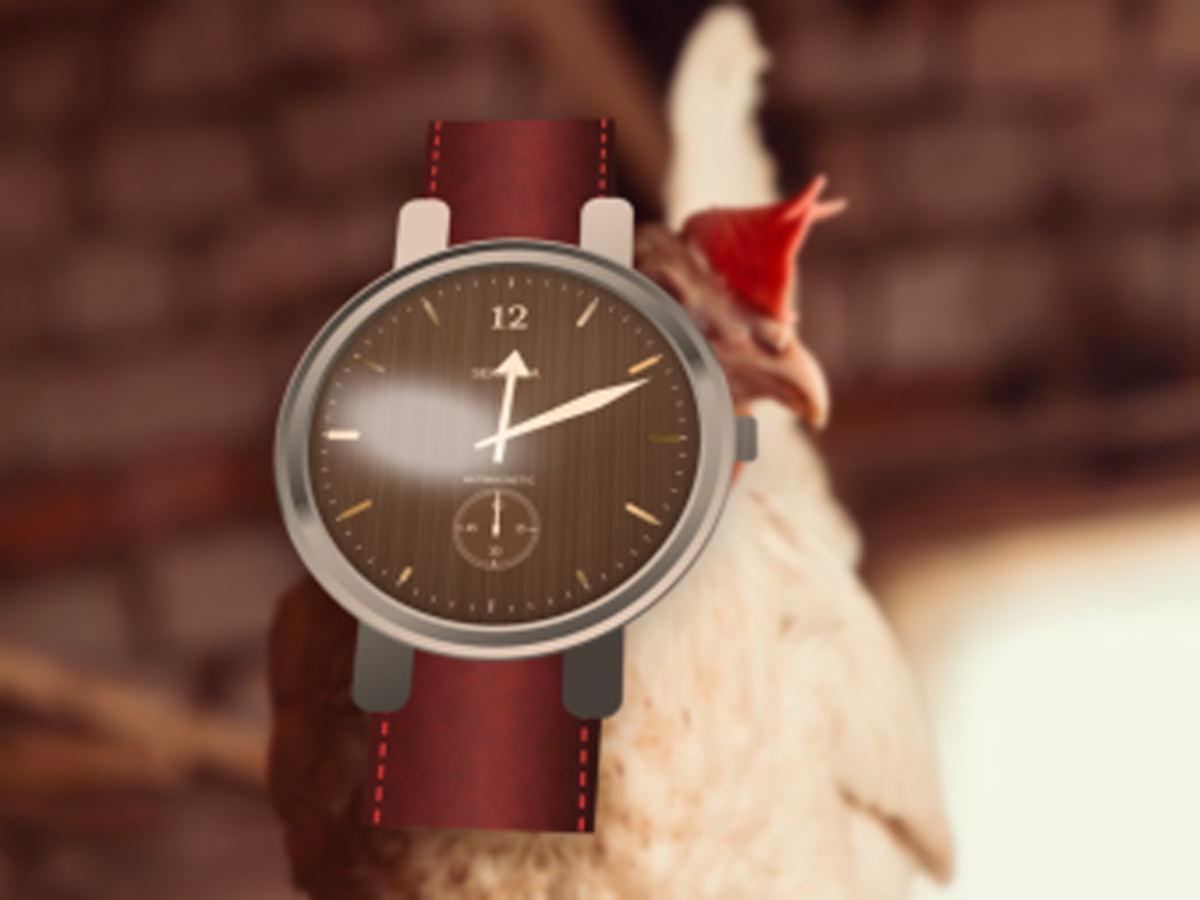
12,11
